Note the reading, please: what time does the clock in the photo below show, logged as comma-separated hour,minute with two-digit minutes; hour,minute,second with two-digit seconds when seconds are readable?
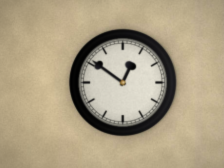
12,51
